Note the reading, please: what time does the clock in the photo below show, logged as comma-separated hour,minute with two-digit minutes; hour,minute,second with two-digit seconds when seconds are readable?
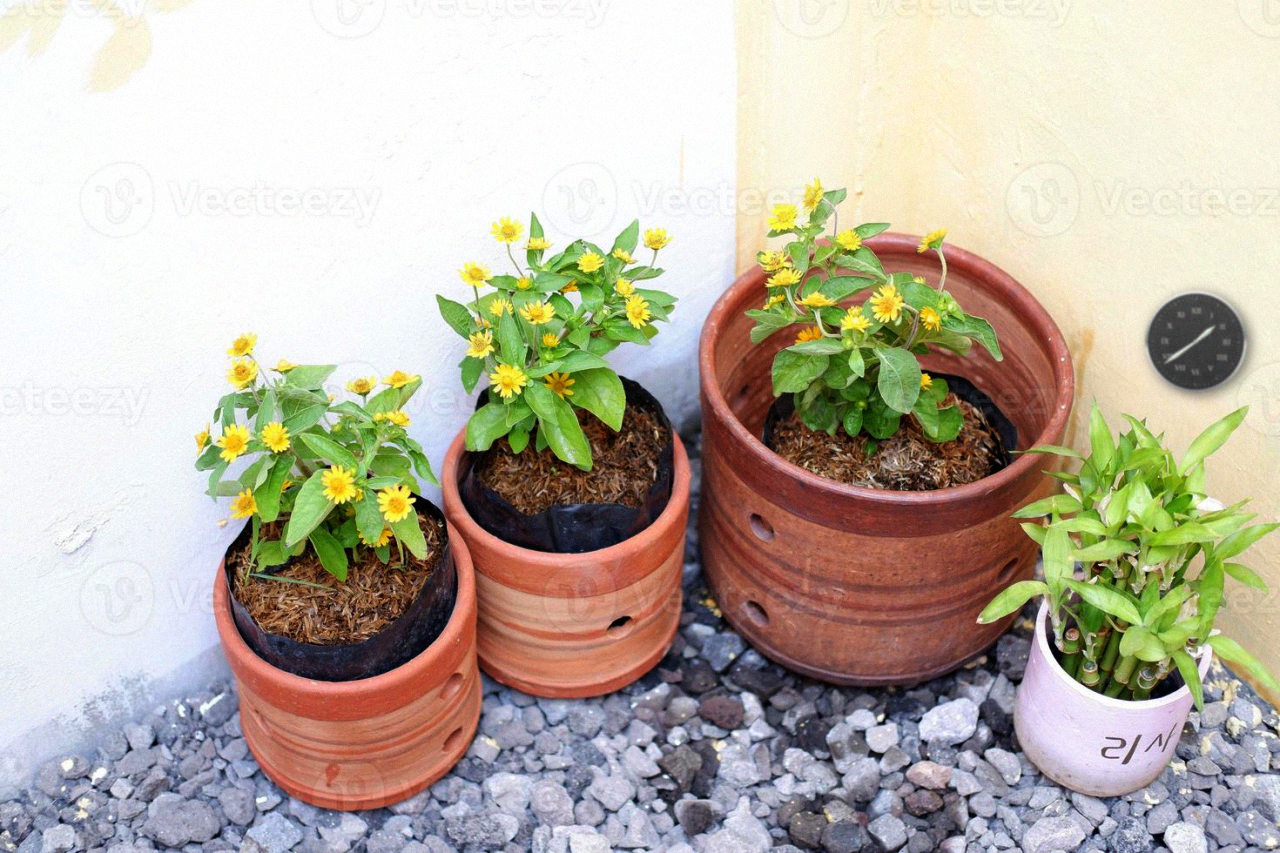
1,39
